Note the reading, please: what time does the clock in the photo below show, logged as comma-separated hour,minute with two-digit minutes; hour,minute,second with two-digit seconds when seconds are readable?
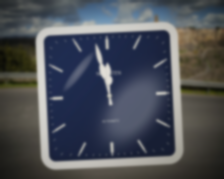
11,58
